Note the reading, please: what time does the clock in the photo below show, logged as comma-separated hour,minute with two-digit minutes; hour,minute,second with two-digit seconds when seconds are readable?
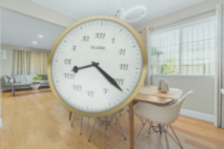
8,21
